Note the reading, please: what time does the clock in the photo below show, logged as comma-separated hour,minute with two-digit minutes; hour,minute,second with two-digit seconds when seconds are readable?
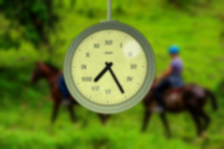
7,25
